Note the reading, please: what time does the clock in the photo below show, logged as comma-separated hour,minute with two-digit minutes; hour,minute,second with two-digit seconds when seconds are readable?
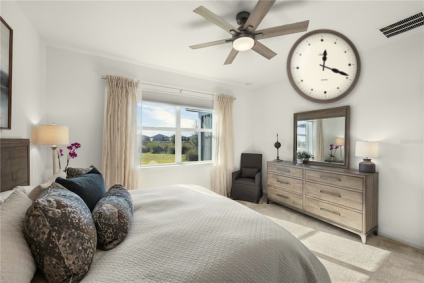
12,19
